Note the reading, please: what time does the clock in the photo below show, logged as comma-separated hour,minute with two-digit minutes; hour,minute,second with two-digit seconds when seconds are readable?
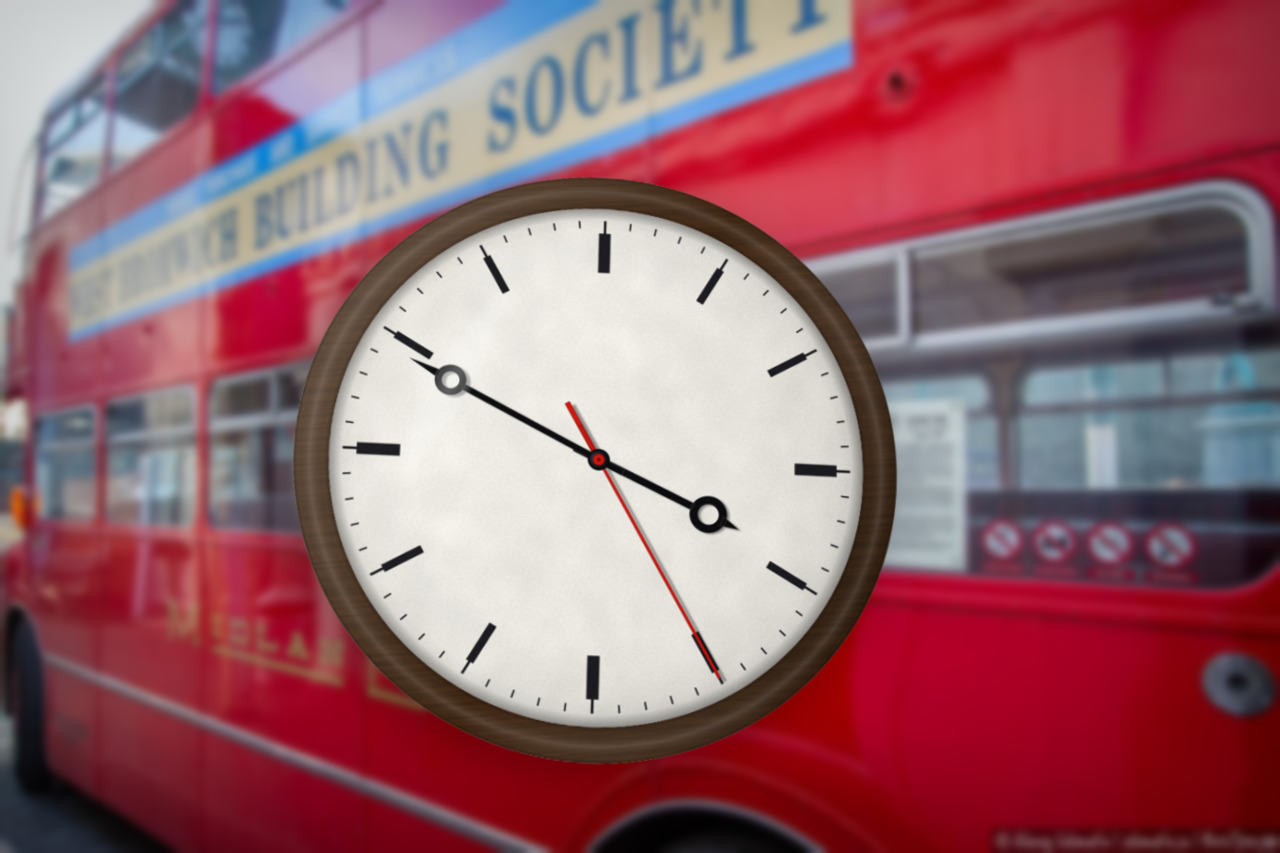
3,49,25
